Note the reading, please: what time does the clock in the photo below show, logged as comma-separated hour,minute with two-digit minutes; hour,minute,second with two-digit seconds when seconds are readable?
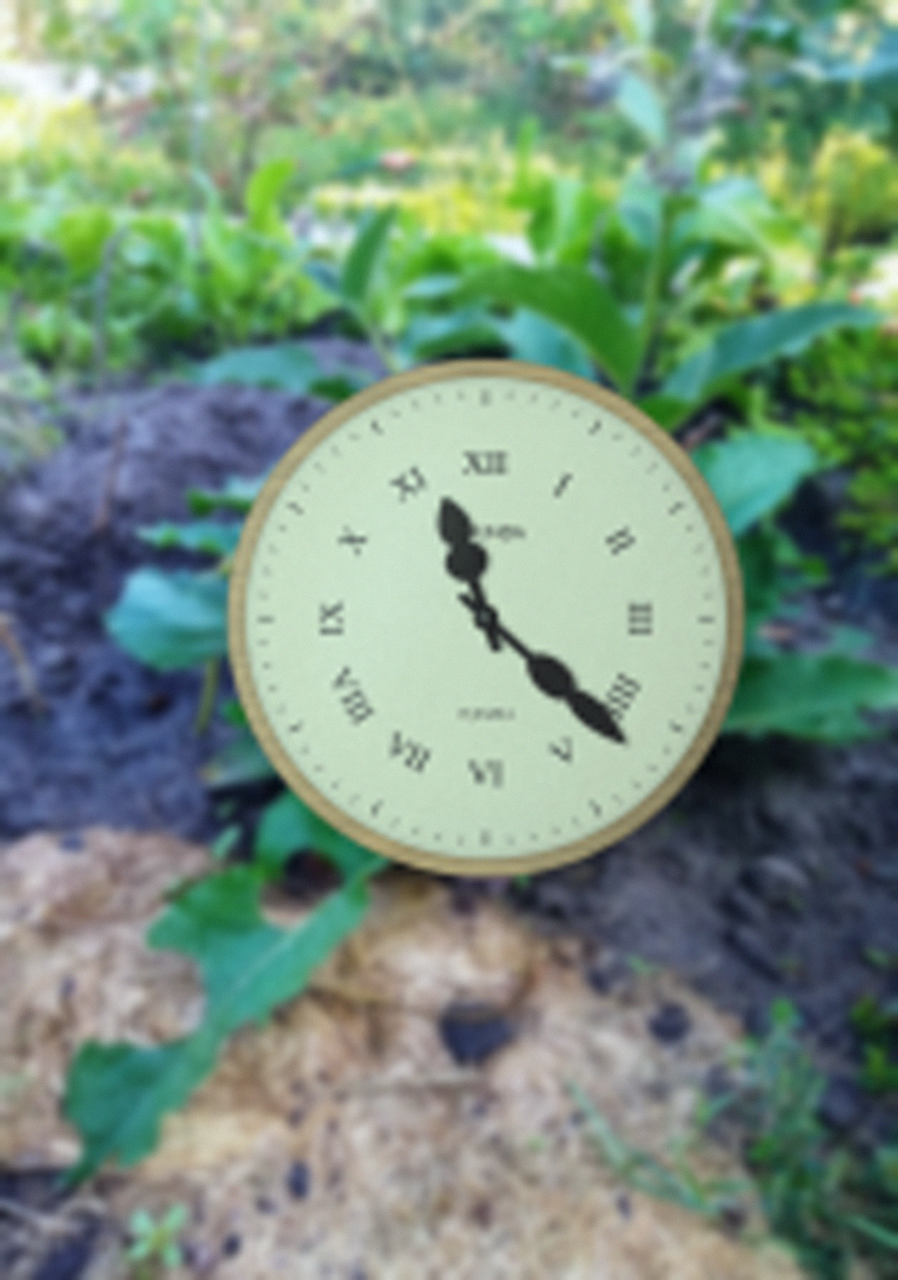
11,22
